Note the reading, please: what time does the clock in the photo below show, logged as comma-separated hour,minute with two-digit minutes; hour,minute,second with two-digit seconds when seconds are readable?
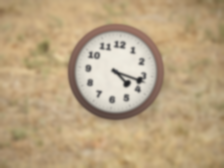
4,17
